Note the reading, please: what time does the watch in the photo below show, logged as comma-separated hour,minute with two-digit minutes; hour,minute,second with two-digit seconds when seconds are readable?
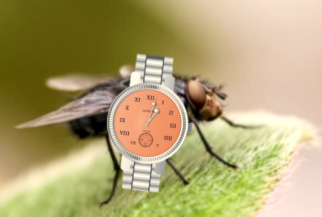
1,02
